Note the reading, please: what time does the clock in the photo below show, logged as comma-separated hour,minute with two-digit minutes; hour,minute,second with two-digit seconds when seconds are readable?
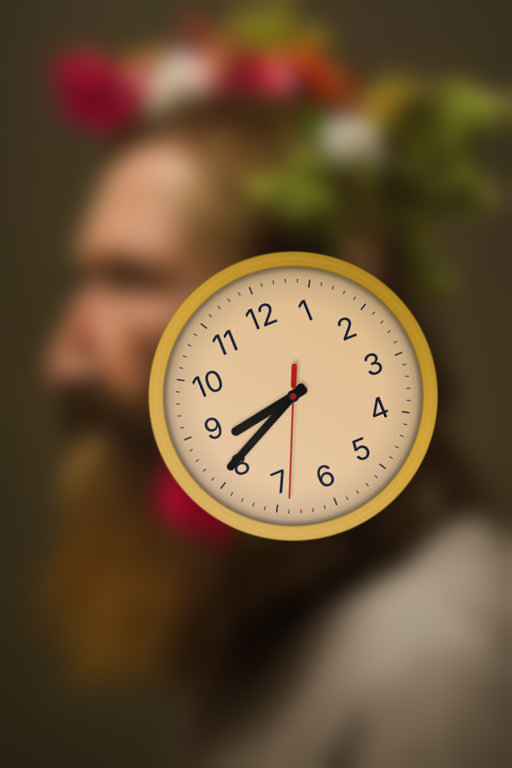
8,40,34
